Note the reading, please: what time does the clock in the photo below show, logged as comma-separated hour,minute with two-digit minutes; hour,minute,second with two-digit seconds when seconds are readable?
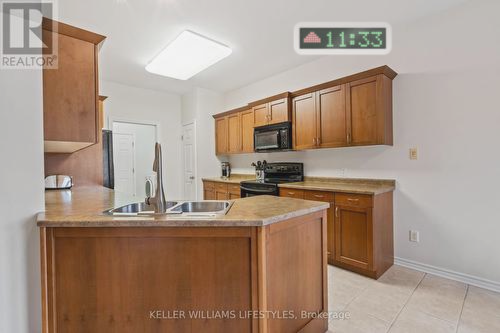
11,33
